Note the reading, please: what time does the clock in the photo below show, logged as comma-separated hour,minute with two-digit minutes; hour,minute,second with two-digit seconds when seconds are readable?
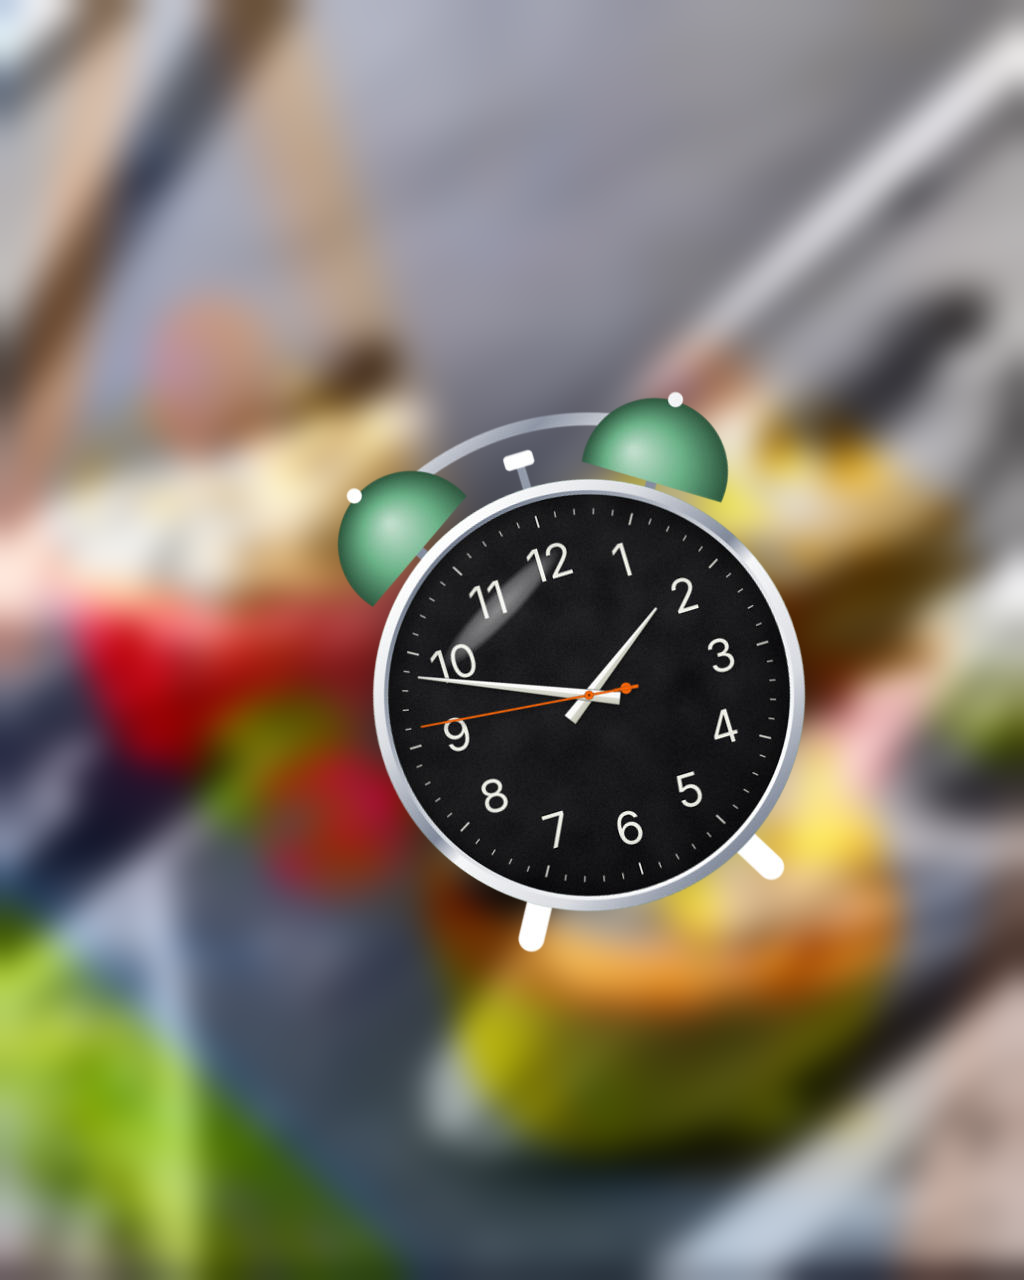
1,48,46
